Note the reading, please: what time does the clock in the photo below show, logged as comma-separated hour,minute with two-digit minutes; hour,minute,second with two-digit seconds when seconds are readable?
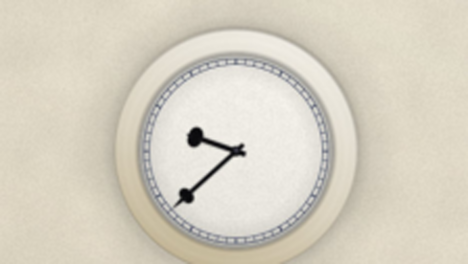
9,38
